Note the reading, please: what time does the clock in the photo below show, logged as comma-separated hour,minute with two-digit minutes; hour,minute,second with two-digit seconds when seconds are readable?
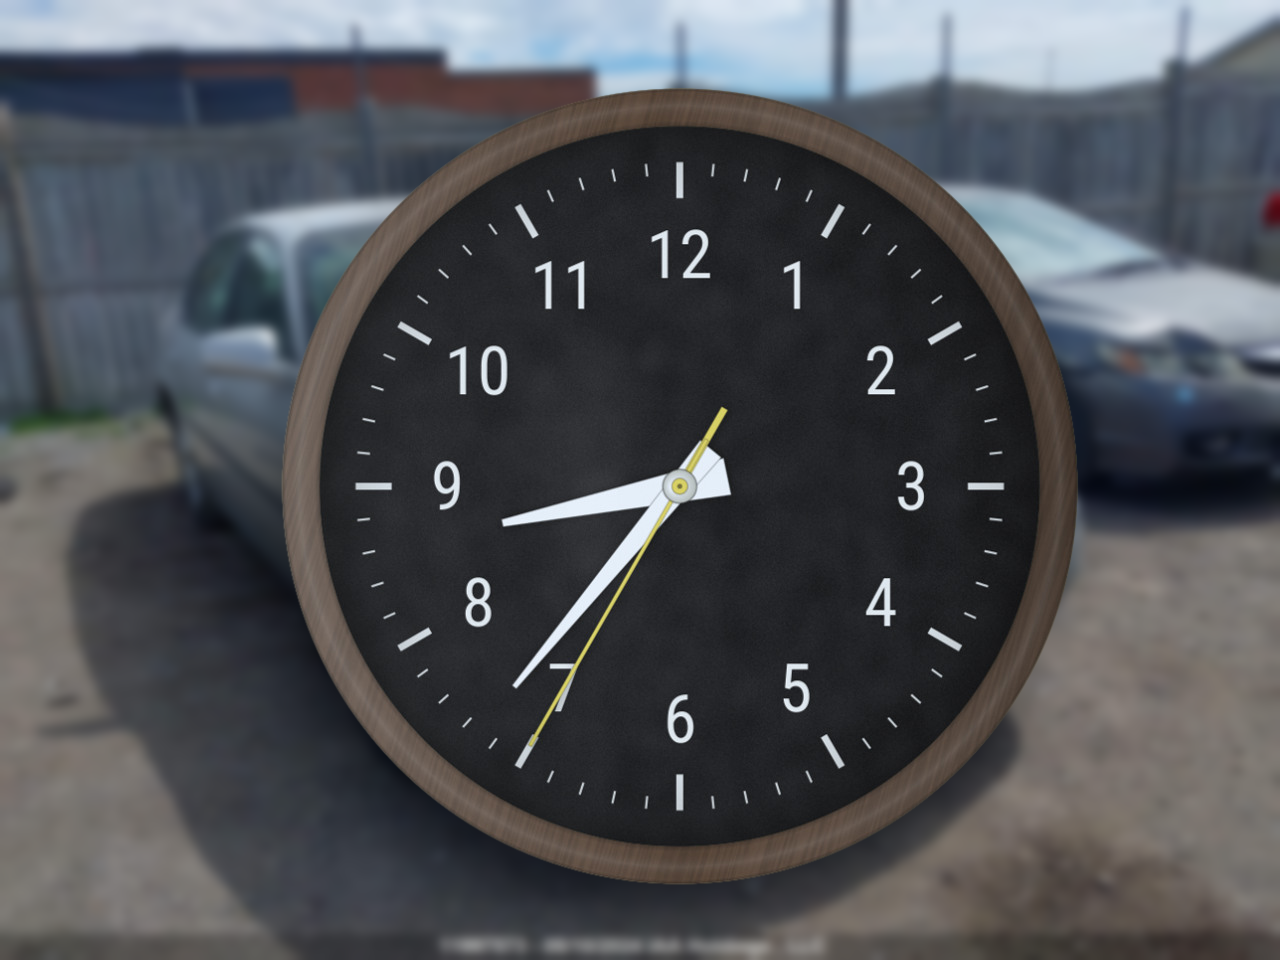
8,36,35
